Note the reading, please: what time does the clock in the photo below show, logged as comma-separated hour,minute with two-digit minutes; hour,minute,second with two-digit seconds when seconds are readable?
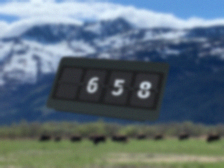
6,58
